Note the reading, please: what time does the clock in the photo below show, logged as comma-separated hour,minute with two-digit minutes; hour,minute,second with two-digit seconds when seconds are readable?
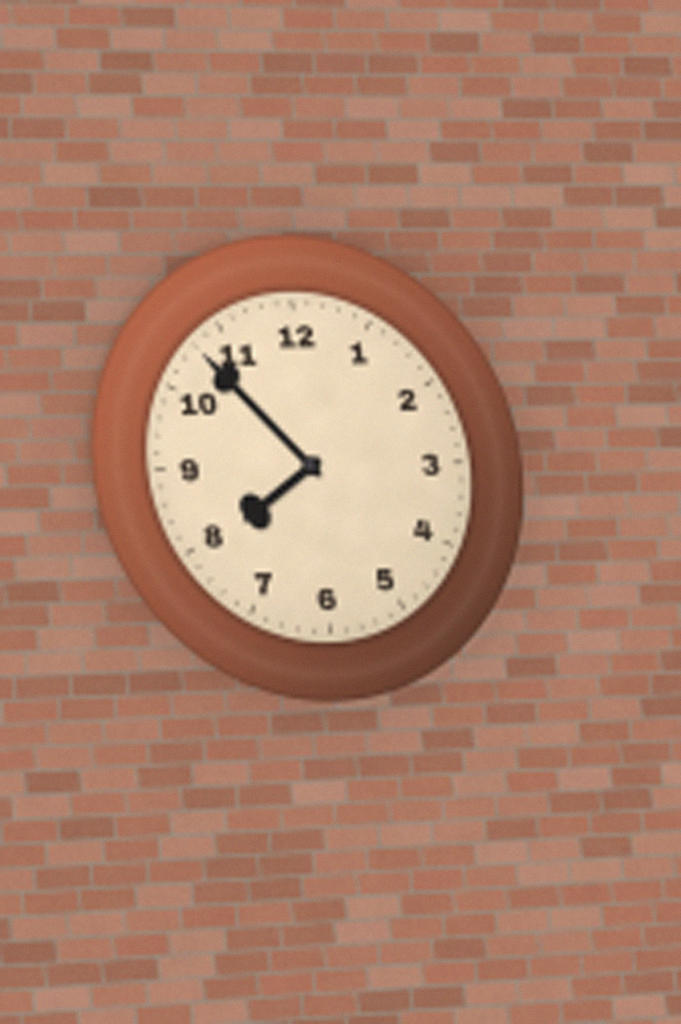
7,53
